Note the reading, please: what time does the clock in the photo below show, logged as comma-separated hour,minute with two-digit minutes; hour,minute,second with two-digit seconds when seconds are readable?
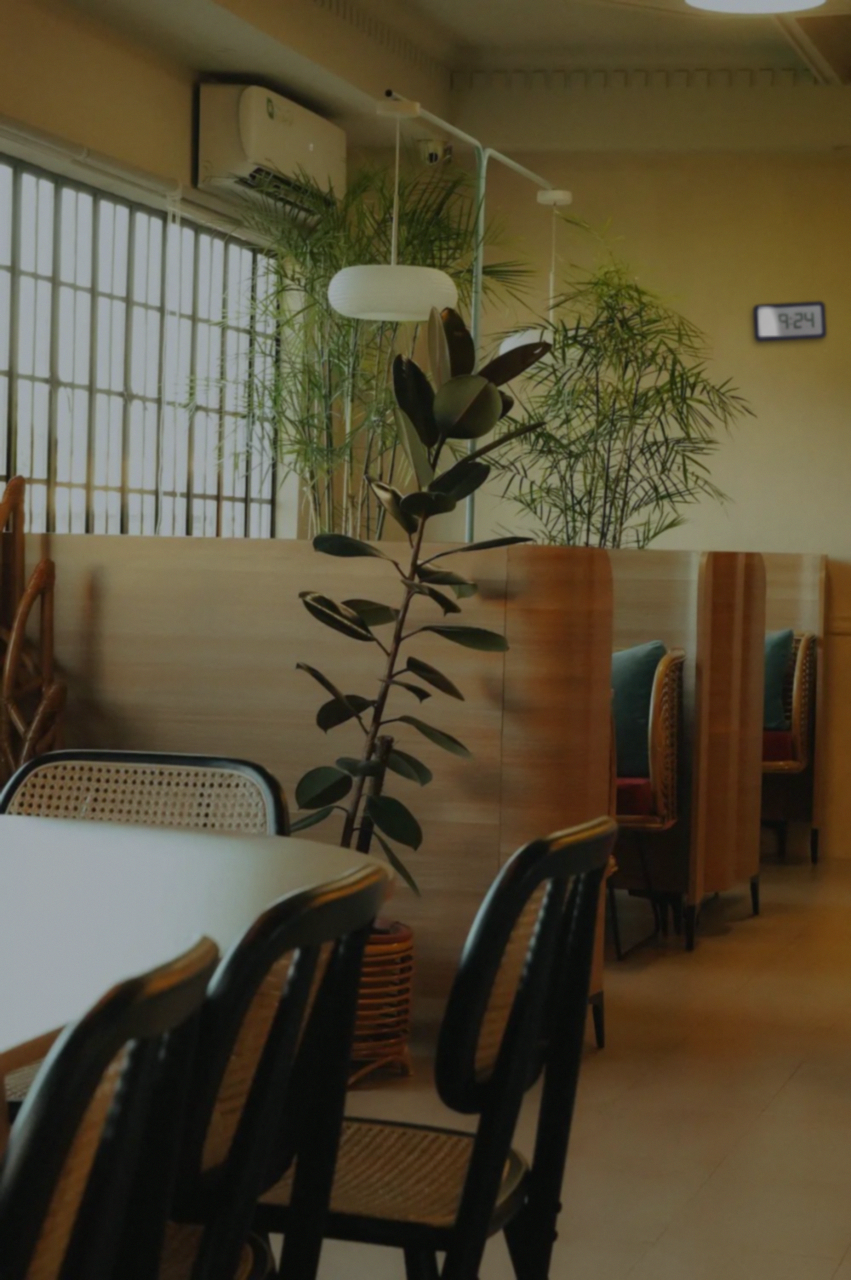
9,24
